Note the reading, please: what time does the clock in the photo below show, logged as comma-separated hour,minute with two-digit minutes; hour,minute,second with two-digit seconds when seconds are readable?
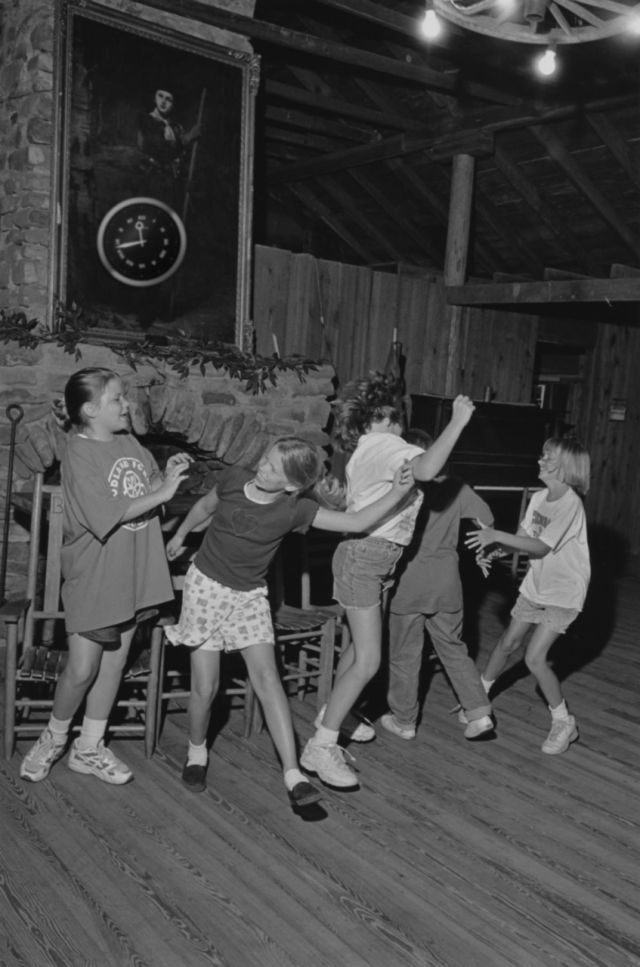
11,43
